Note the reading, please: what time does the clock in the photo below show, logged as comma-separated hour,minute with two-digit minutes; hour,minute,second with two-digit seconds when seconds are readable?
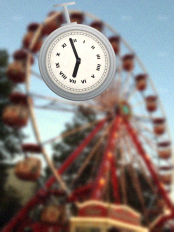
6,59
